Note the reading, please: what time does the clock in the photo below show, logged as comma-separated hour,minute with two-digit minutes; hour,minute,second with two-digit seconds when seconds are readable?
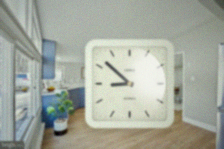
8,52
